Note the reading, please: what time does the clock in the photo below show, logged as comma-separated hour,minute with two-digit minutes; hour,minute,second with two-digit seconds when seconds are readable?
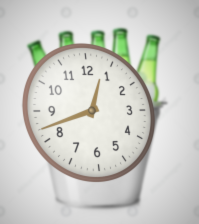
12,42
